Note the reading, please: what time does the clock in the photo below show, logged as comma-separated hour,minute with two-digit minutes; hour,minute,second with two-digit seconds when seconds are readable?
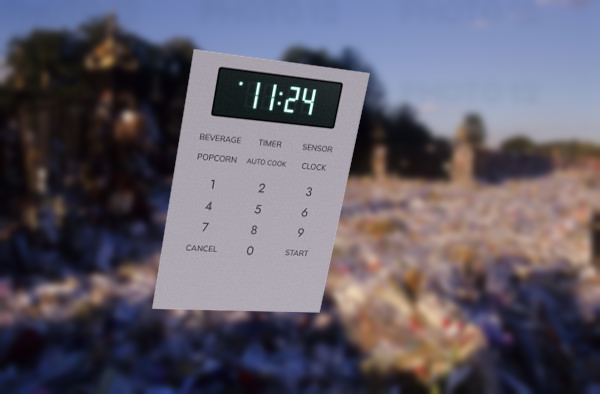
11,24
